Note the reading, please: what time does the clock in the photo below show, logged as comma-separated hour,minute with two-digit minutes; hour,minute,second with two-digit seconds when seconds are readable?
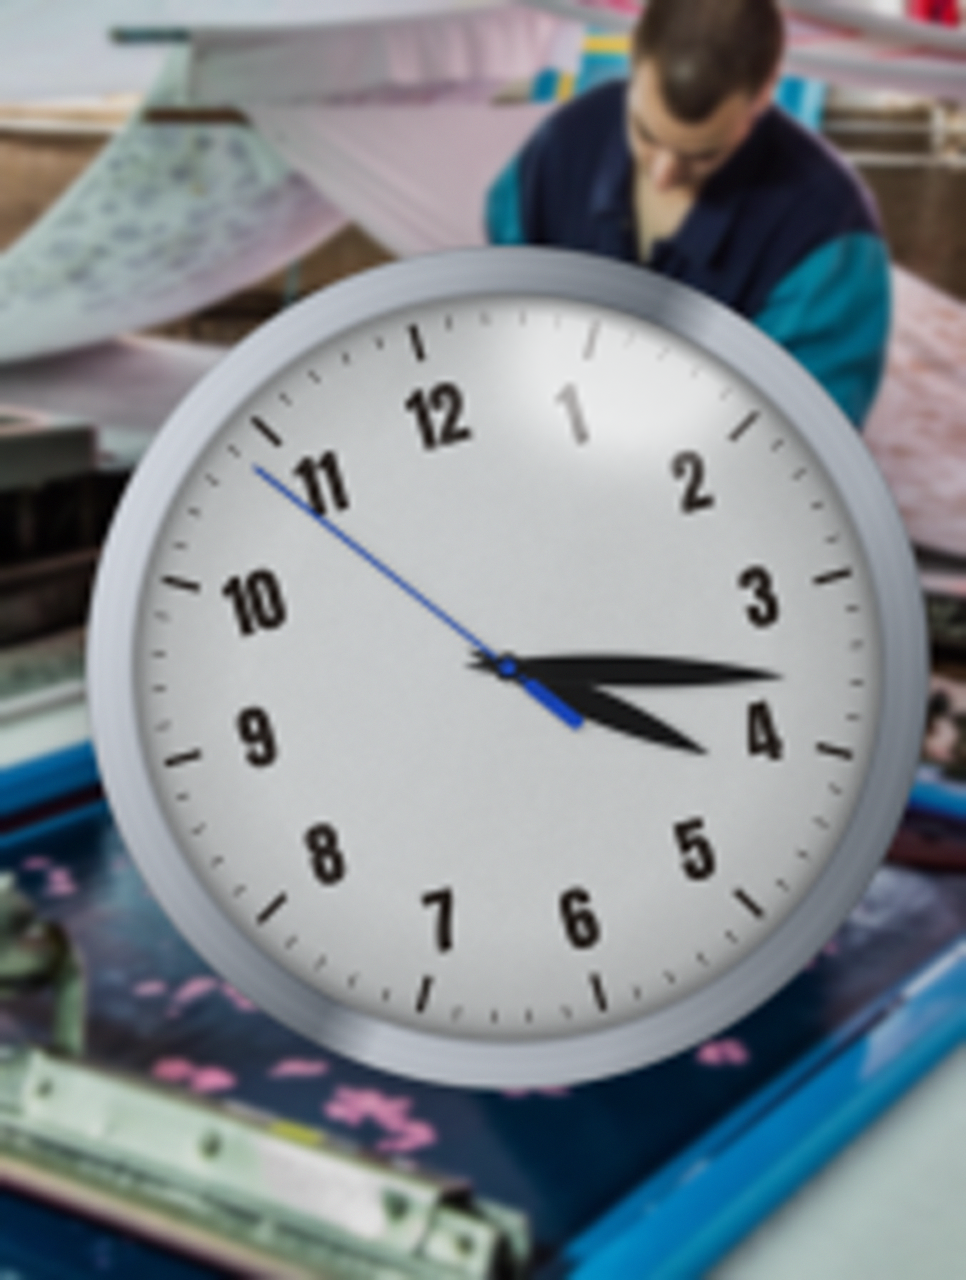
4,17,54
